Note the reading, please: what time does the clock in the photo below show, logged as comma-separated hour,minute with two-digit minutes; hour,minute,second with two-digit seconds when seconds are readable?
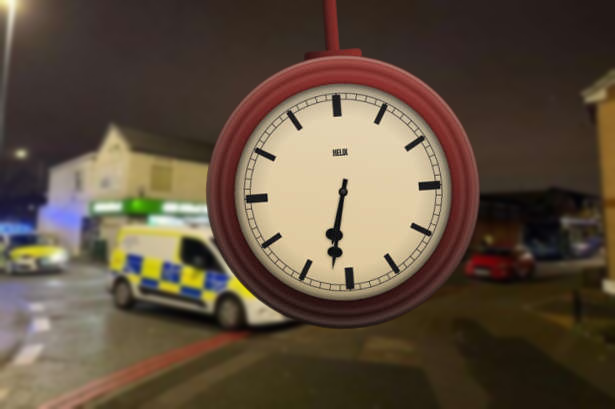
6,32
